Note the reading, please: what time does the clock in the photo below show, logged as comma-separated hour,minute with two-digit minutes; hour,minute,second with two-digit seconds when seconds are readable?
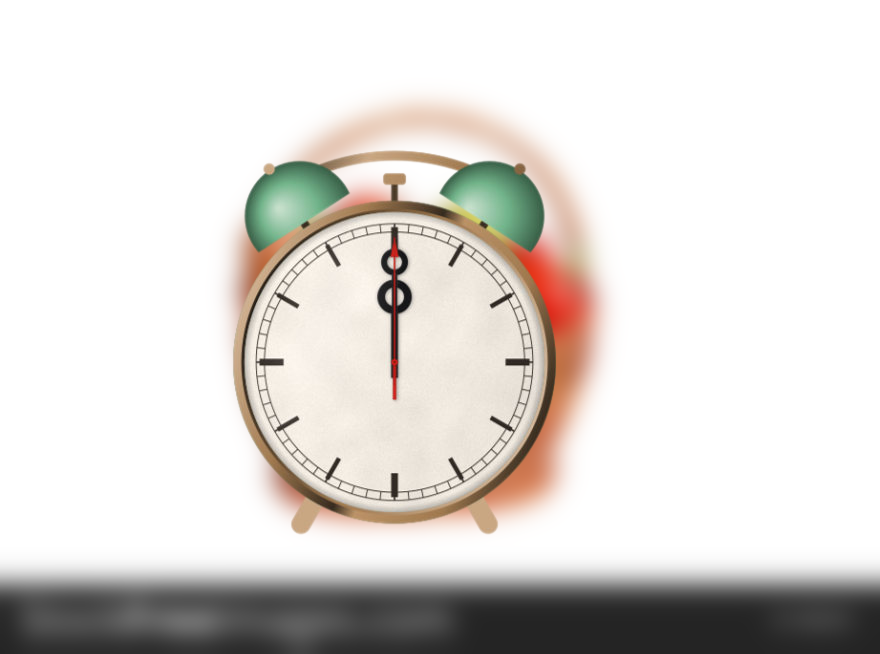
12,00,00
